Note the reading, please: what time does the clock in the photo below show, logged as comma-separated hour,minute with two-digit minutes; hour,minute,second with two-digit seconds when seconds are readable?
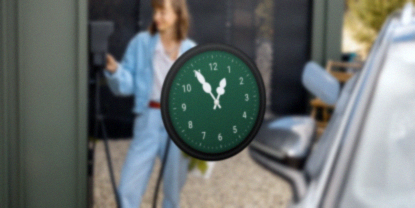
12,55
